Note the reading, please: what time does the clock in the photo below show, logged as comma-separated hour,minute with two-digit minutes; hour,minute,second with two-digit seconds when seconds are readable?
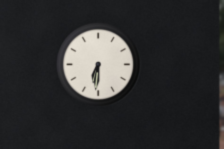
6,31
